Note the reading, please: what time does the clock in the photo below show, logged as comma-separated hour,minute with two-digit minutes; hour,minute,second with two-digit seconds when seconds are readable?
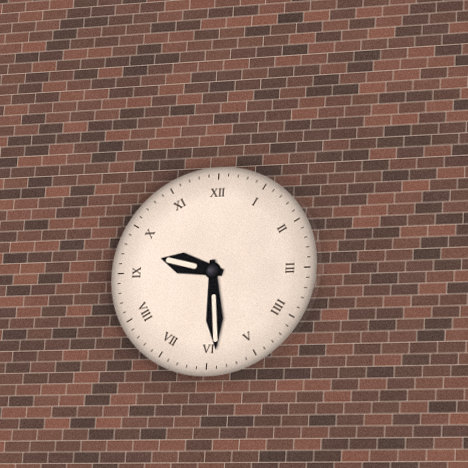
9,29
